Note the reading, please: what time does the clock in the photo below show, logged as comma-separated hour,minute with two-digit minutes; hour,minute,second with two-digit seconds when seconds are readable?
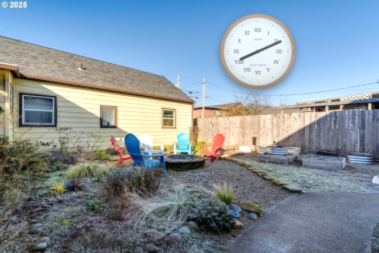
8,11
